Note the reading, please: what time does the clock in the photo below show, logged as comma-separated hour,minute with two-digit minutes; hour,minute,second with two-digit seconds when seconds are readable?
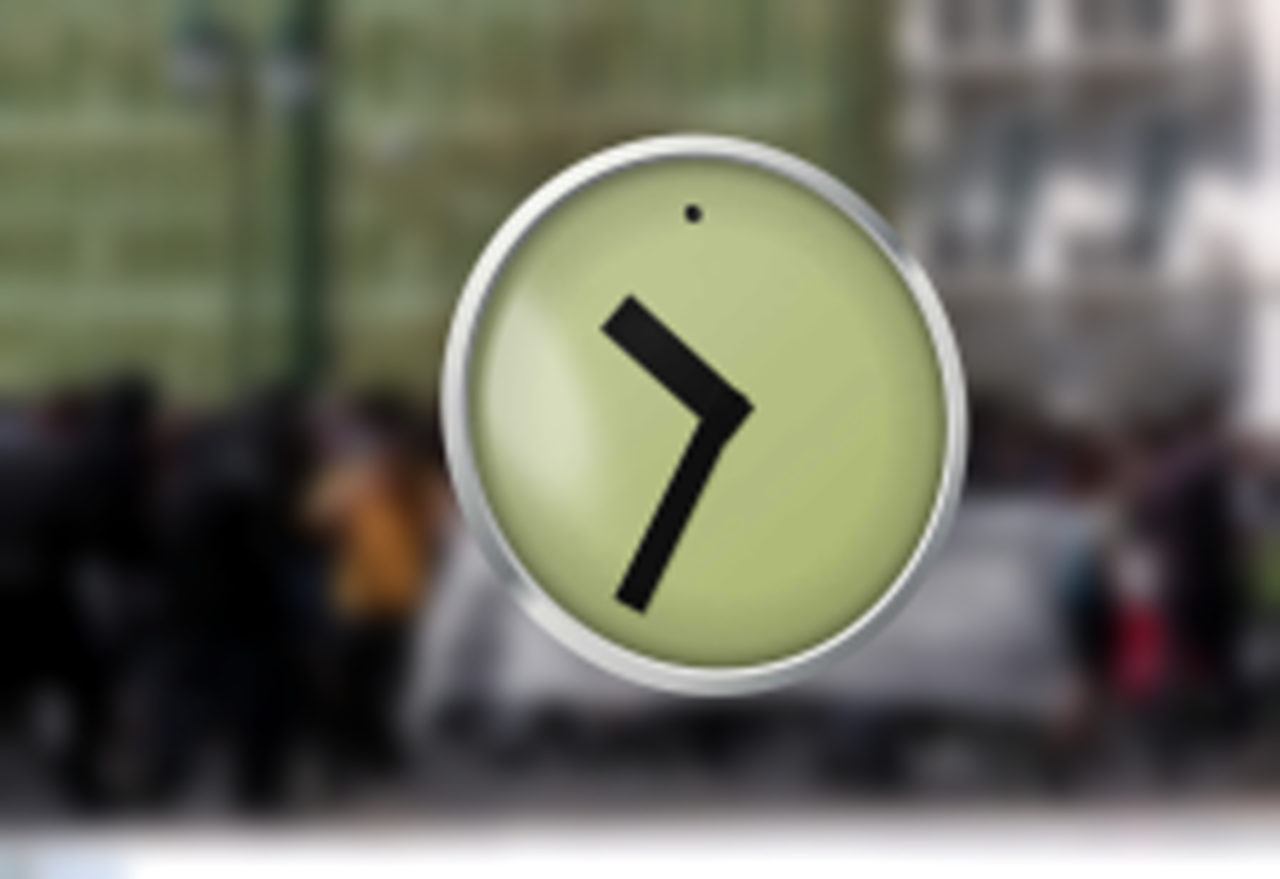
10,36
